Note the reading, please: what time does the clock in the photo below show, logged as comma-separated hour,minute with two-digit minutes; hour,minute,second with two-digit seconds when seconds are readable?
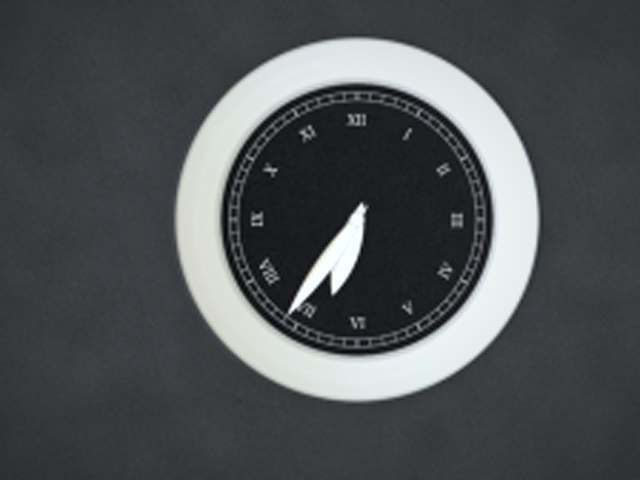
6,36
